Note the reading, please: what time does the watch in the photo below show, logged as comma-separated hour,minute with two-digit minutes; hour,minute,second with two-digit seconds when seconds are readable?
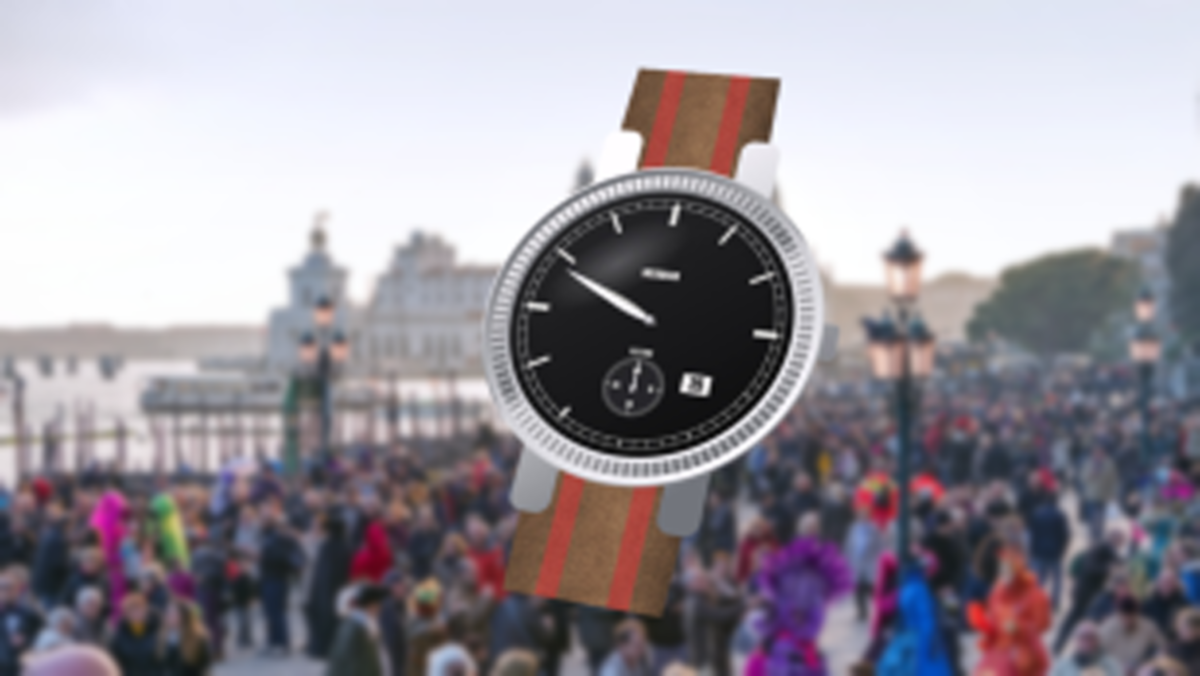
9,49
